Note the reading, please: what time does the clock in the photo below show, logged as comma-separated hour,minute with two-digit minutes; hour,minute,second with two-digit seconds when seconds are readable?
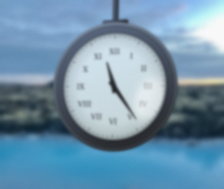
11,24
